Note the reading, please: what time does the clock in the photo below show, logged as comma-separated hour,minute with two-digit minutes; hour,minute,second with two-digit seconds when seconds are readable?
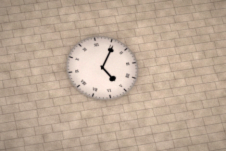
5,06
